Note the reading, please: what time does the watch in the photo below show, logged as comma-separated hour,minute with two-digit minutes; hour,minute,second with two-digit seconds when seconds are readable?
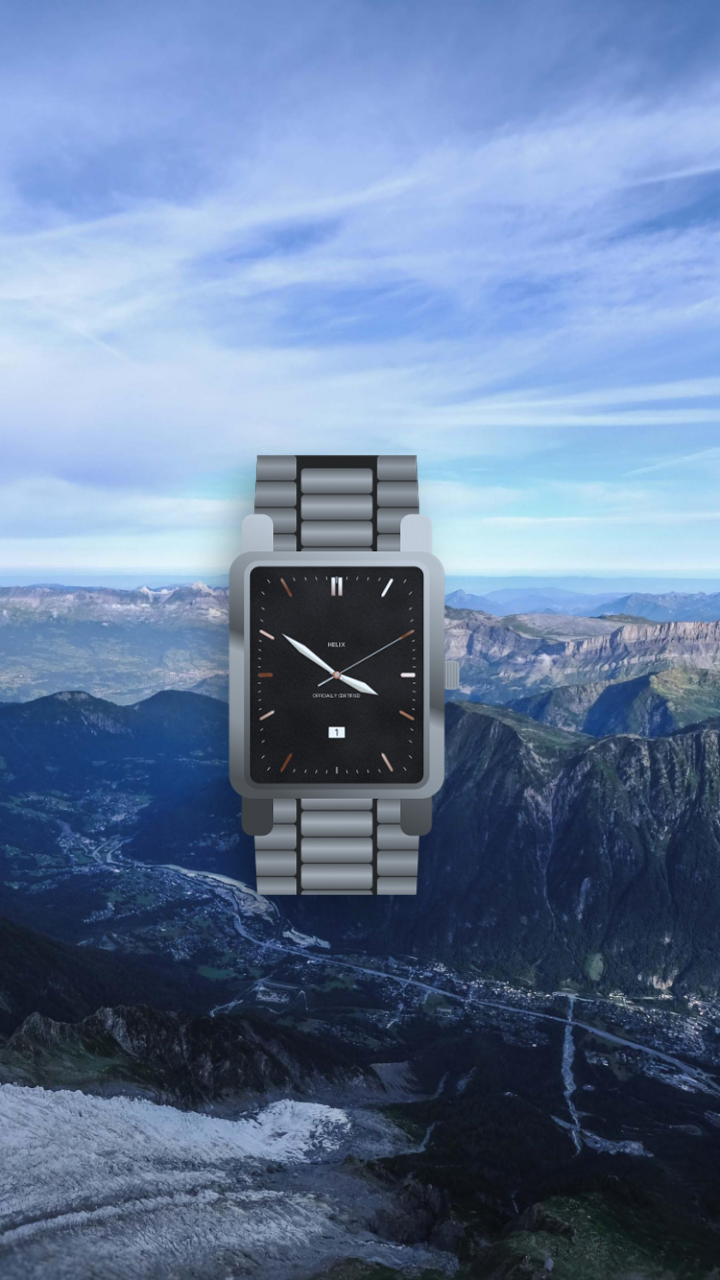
3,51,10
